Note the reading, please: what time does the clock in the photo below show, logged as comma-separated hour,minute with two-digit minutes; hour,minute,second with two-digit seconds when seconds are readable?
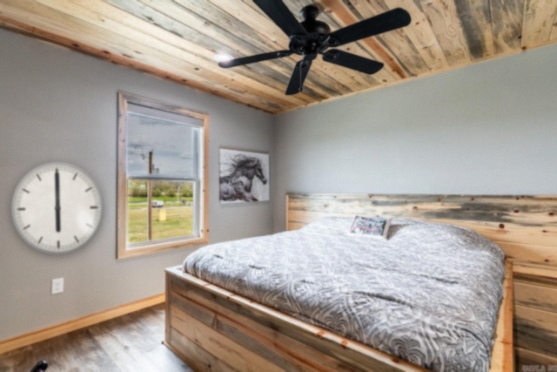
6,00
